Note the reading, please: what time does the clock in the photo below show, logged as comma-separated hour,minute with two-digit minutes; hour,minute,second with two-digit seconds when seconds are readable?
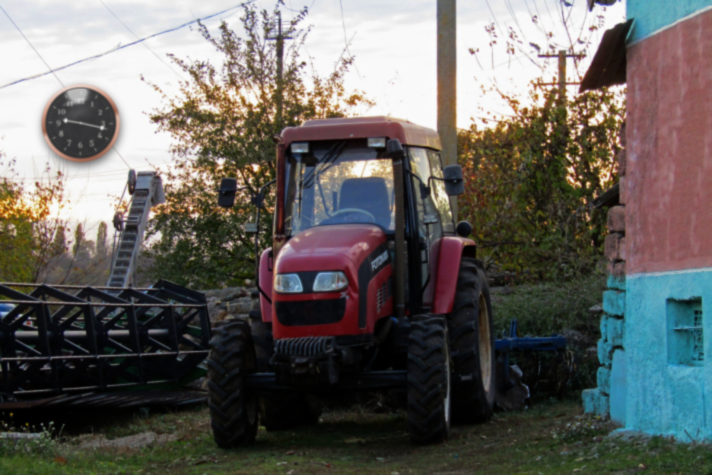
9,17
